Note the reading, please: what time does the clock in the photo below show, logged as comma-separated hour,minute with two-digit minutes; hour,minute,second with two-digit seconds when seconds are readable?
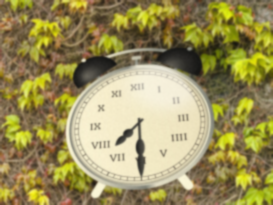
7,30
